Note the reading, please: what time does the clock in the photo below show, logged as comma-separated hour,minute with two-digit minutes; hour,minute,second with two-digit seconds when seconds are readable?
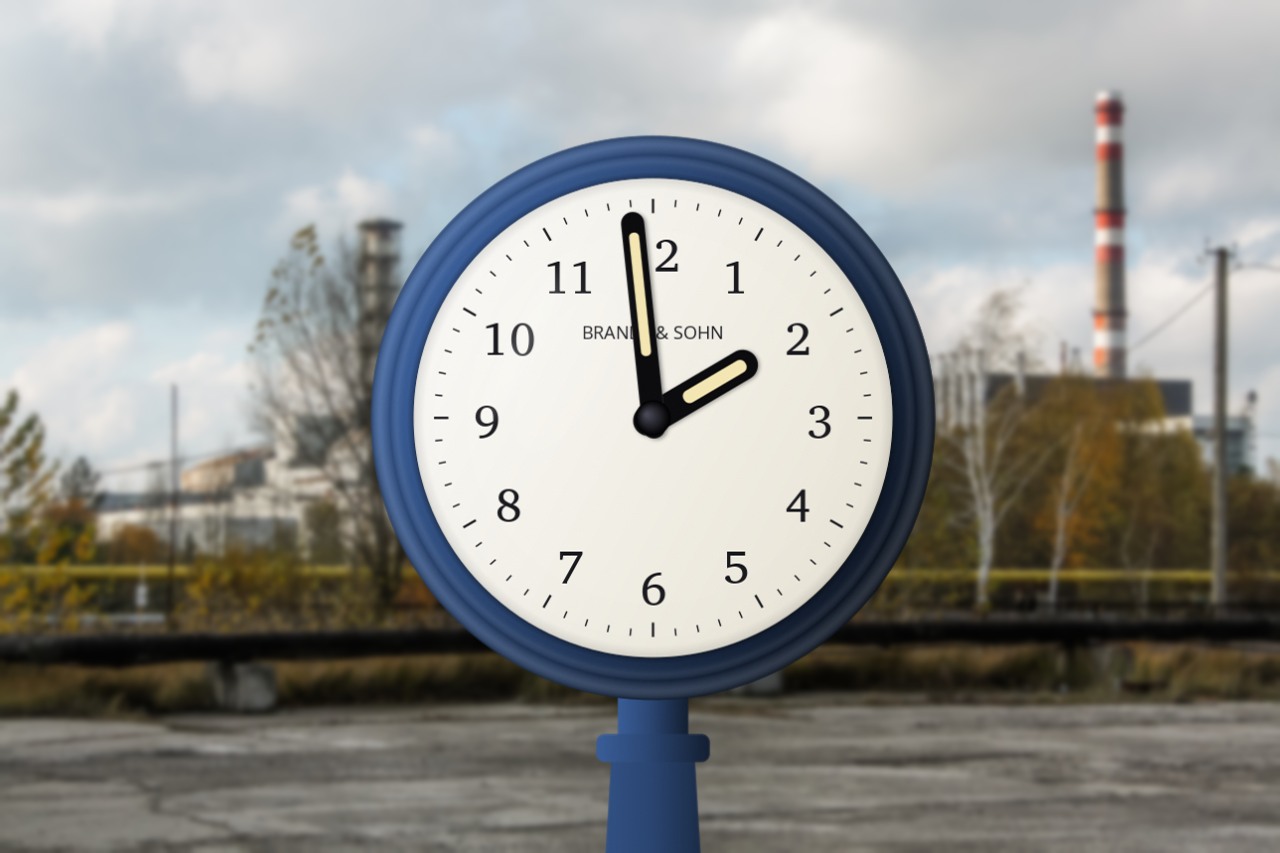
1,59
